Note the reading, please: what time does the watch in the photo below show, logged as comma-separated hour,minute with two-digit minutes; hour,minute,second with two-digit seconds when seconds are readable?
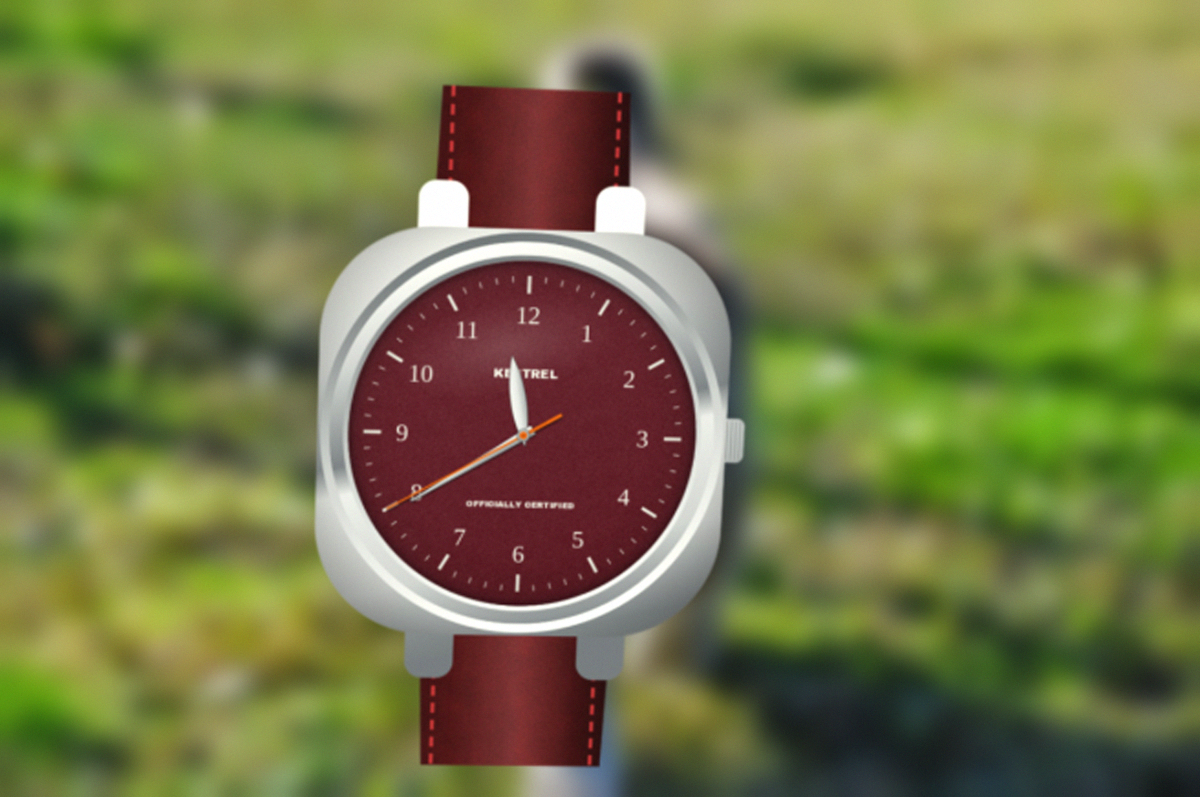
11,39,40
